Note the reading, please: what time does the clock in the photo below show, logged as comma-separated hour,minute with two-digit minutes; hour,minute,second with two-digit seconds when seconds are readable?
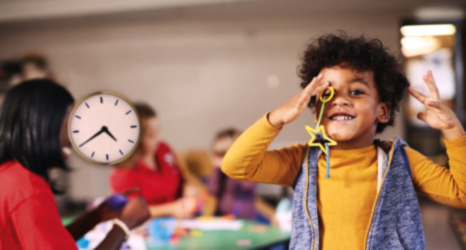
4,40
